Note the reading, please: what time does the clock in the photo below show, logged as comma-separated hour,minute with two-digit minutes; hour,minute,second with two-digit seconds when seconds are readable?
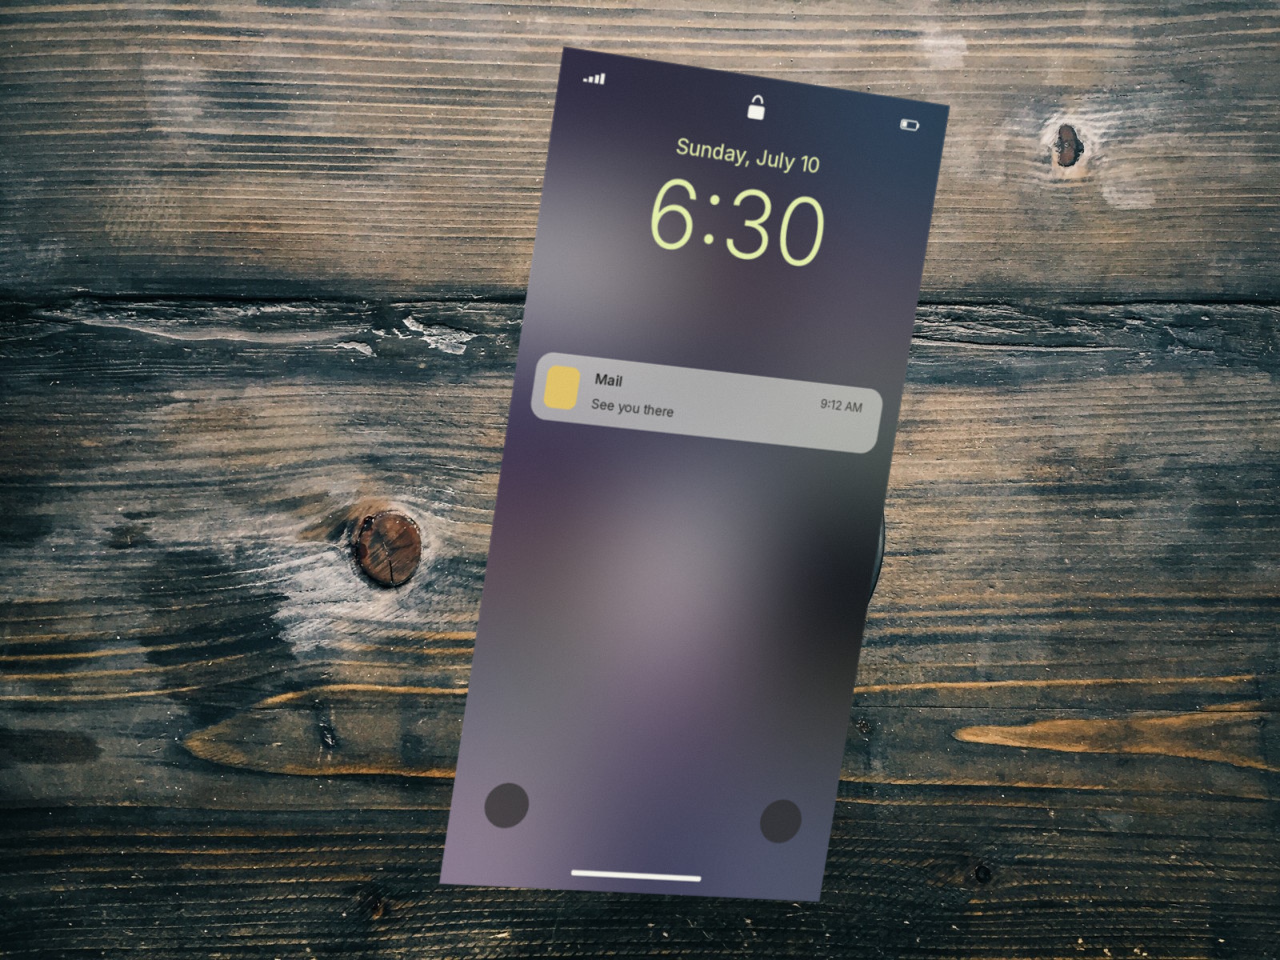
6,30
